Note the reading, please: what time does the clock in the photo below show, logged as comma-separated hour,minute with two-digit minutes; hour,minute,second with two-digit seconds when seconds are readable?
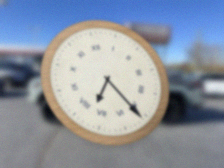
7,26
